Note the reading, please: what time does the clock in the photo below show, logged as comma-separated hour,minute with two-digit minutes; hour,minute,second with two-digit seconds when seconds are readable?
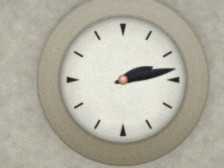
2,13
